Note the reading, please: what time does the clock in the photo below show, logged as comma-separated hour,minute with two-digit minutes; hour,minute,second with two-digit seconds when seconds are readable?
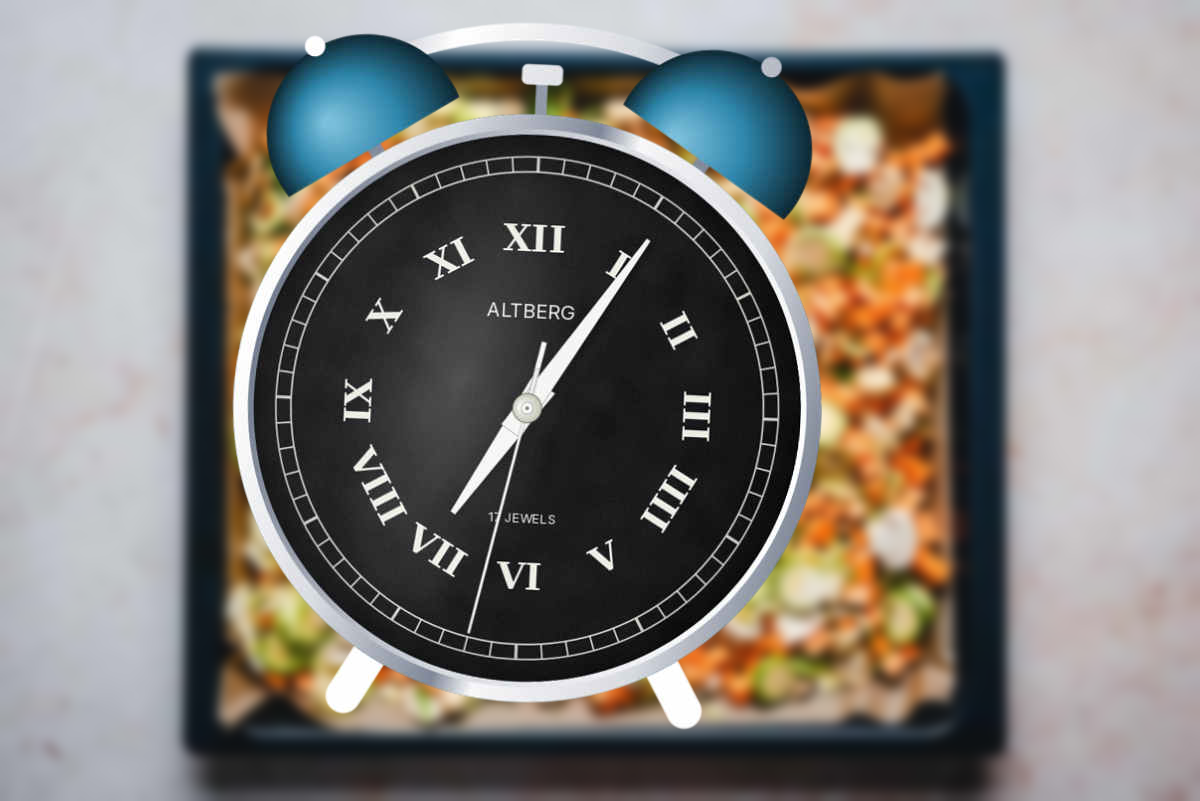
7,05,32
